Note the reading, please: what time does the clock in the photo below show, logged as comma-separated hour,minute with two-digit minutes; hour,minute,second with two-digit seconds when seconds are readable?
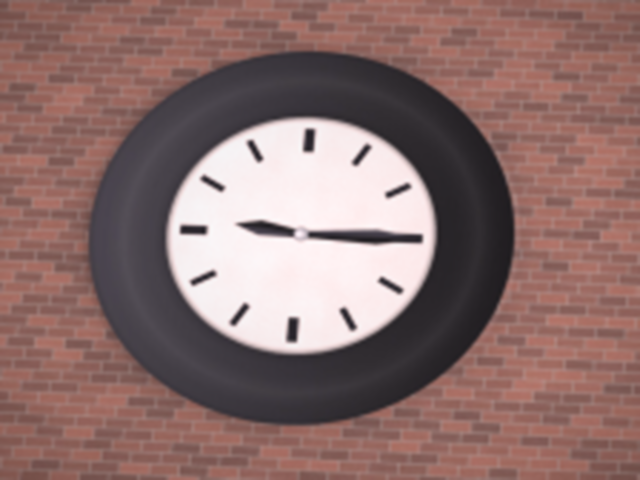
9,15
